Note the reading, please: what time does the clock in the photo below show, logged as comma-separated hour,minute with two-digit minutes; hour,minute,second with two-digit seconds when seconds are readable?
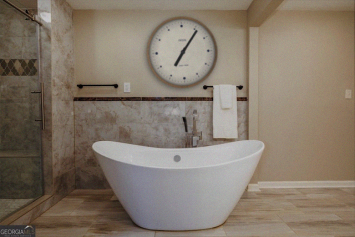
7,06
